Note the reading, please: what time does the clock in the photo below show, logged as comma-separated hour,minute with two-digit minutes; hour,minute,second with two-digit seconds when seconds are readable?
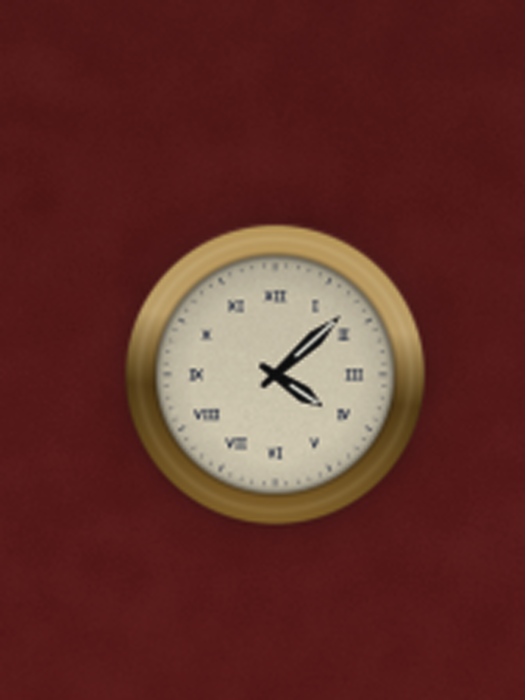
4,08
